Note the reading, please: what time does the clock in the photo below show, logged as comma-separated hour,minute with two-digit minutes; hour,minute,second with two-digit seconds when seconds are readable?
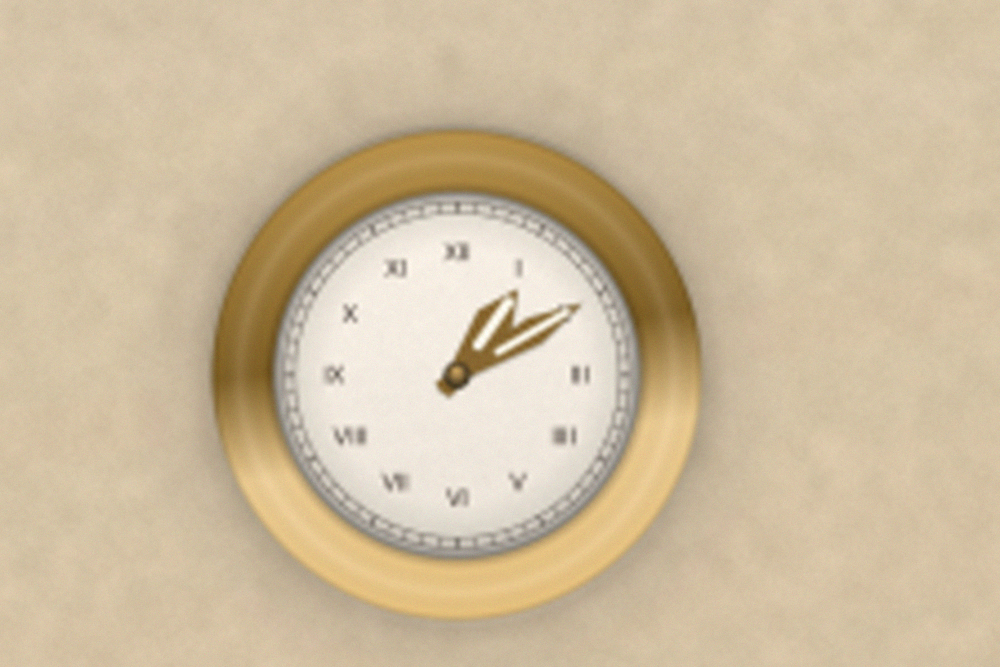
1,10
